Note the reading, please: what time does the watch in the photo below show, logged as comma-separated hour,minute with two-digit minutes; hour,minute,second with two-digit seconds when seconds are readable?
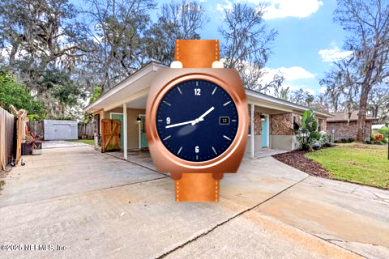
1,43
